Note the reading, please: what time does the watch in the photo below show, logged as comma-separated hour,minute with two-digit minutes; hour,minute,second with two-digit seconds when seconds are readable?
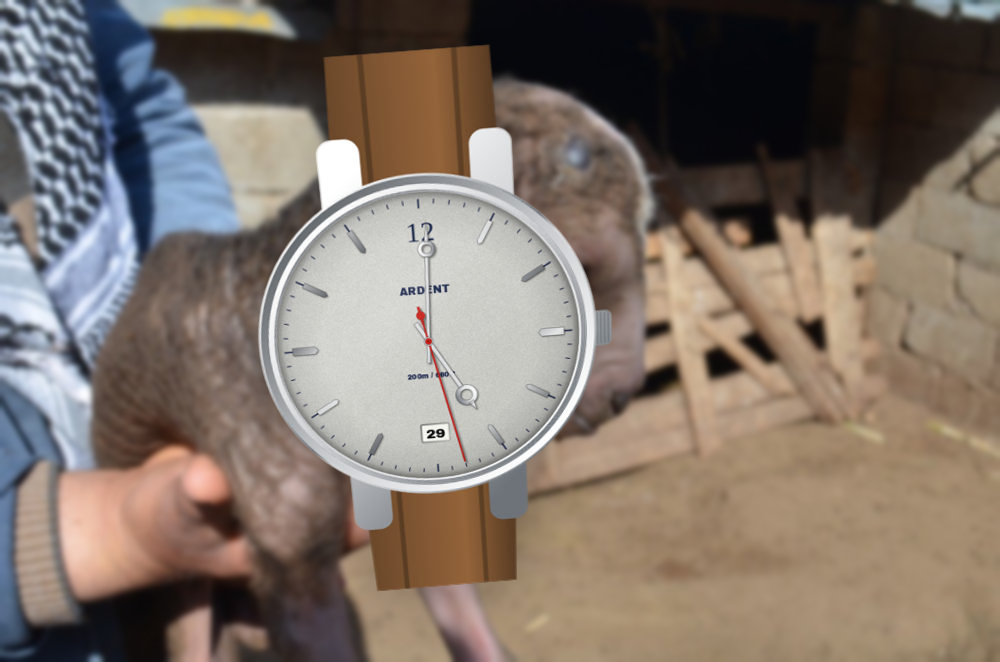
5,00,28
